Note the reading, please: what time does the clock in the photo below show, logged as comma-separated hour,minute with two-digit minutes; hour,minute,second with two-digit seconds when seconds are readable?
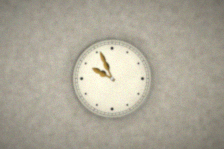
9,56
